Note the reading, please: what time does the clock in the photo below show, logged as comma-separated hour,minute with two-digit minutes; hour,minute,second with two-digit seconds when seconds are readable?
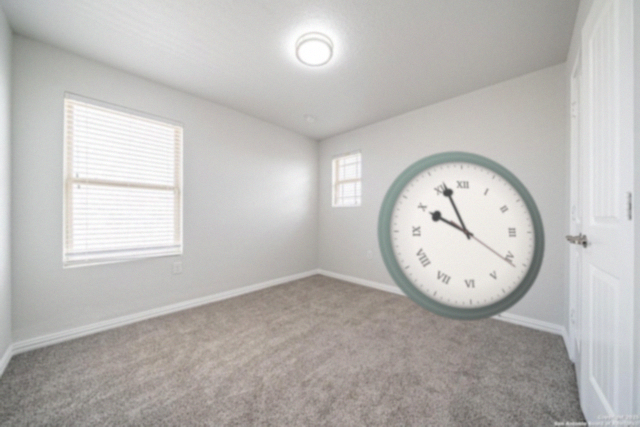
9,56,21
